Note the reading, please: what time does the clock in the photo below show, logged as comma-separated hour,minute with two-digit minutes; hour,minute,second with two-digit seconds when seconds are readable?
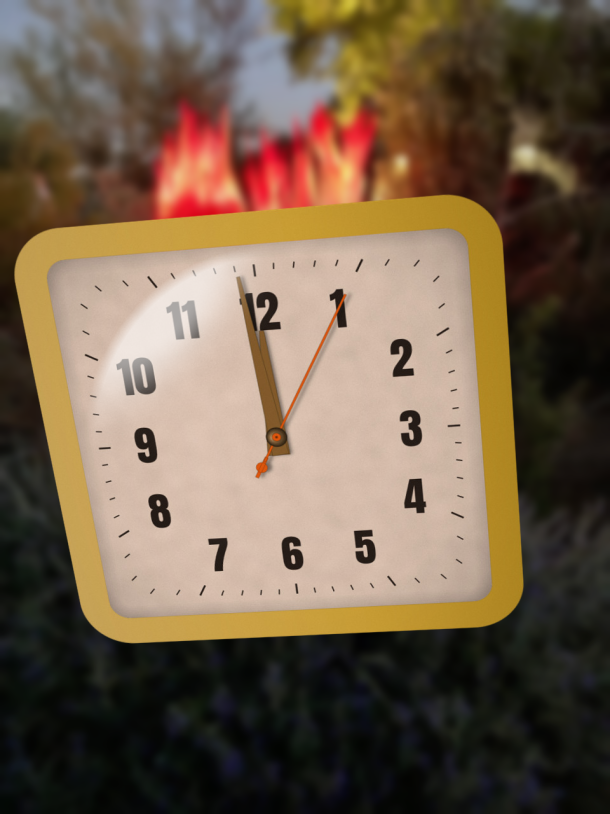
11,59,05
